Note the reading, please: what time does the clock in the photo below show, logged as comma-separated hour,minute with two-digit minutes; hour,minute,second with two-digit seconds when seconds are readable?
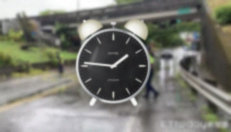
1,46
